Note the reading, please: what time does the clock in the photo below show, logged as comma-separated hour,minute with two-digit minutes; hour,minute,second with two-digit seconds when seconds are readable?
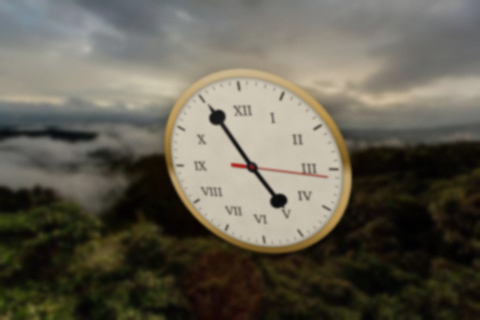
4,55,16
